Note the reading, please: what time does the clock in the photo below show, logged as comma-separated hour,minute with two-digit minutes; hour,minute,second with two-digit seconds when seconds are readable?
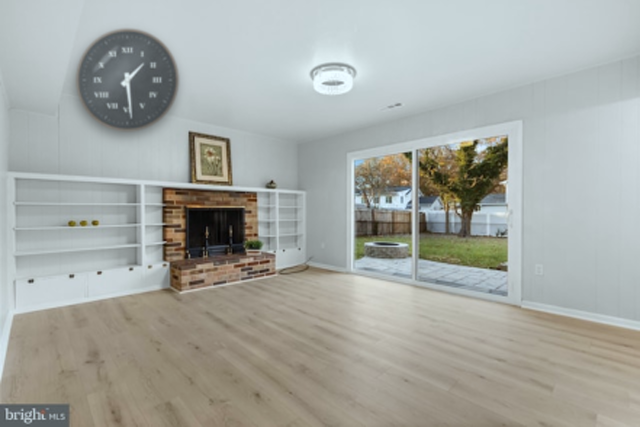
1,29
